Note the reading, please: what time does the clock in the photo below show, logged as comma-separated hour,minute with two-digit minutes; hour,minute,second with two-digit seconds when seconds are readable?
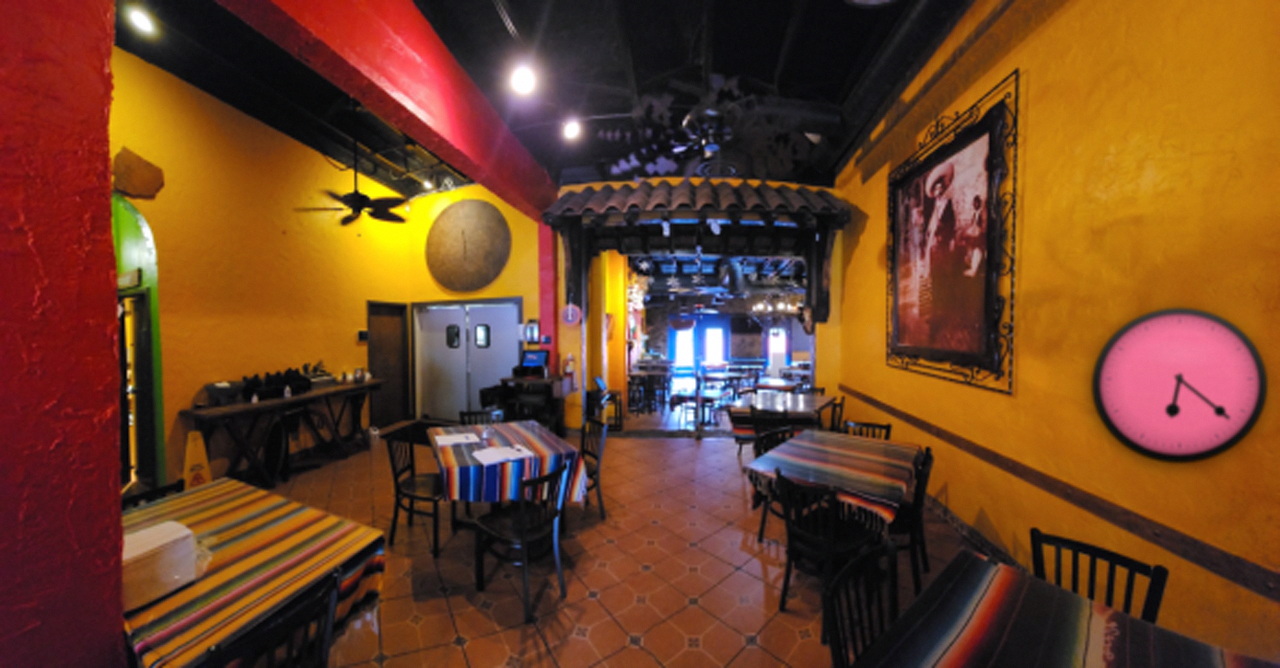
6,22
